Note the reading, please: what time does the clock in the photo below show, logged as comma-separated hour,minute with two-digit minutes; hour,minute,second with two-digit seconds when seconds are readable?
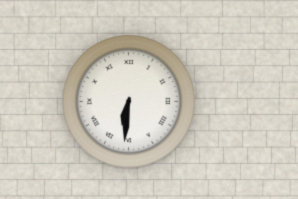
6,31
